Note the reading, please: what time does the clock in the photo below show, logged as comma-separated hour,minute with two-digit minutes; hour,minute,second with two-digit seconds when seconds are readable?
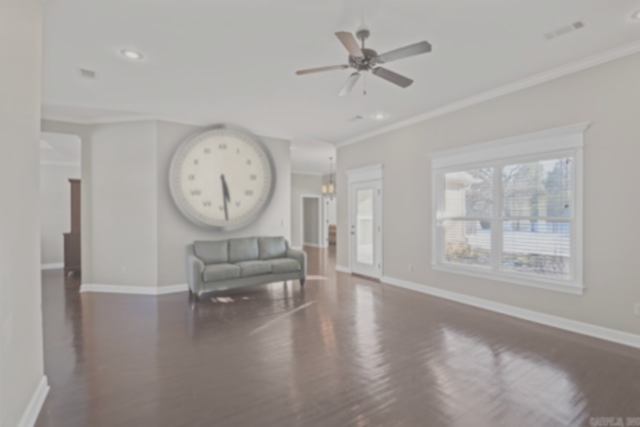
5,29
